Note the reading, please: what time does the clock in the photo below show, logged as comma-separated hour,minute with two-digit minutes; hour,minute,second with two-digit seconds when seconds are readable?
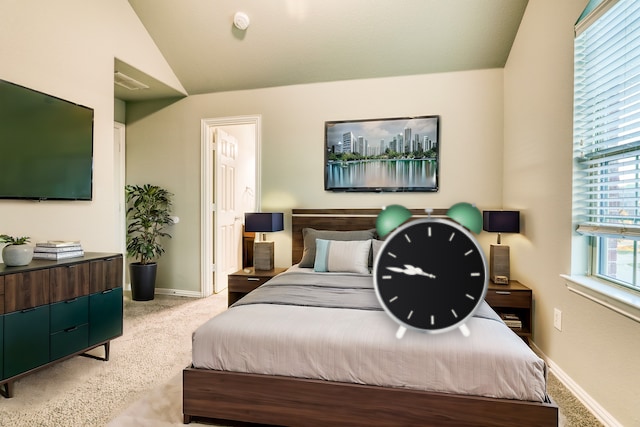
9,47
